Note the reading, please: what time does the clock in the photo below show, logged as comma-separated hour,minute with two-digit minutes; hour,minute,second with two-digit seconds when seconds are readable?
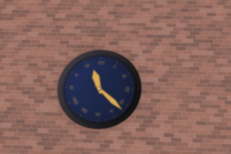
11,22
